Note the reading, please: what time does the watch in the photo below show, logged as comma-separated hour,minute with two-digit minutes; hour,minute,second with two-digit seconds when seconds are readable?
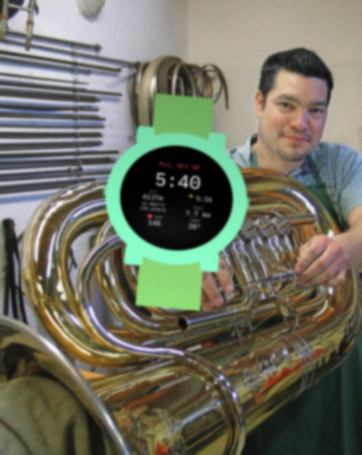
5,40
